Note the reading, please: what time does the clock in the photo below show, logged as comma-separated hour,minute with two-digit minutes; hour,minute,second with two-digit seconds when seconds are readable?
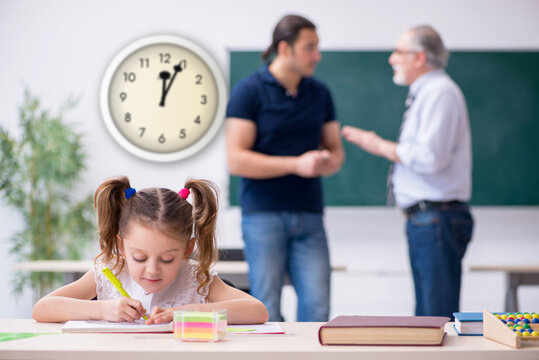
12,04
